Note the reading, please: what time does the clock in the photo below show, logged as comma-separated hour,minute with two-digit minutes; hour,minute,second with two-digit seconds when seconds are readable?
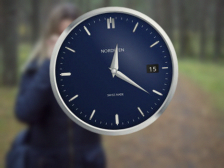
12,21
